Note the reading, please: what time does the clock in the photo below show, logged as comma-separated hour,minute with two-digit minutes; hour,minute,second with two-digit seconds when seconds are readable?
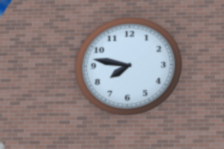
7,47
